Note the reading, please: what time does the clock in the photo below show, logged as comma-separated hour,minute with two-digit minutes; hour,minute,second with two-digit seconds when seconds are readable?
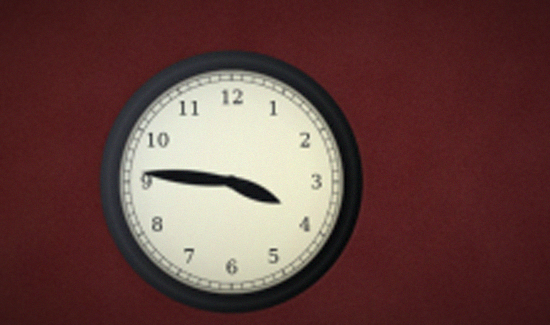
3,46
